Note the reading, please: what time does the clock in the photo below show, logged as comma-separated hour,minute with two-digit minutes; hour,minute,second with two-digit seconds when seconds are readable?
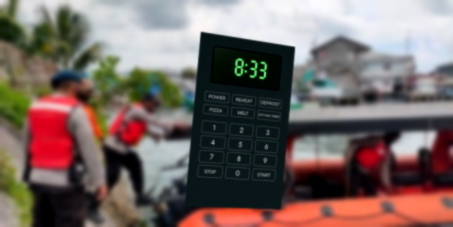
8,33
